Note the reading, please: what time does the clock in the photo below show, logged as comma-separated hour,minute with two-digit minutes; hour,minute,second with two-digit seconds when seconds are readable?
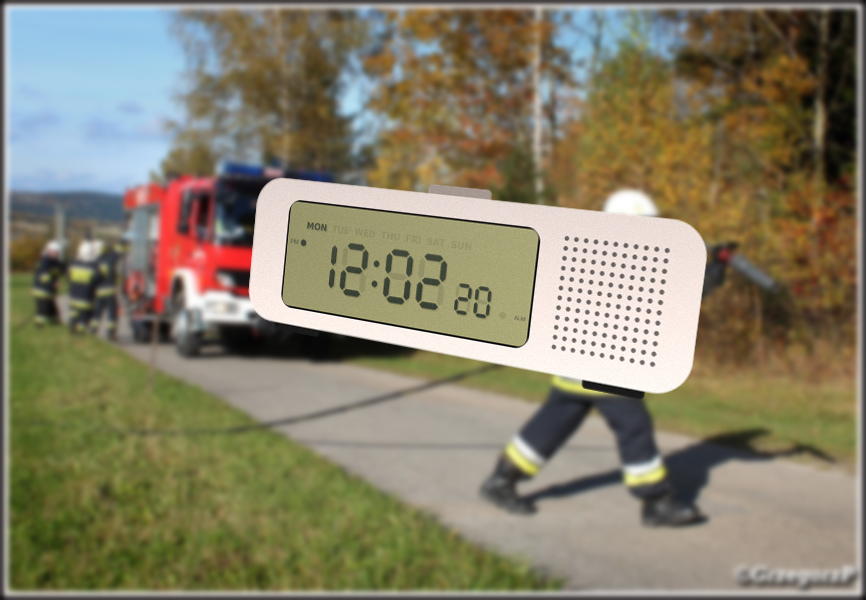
12,02,20
